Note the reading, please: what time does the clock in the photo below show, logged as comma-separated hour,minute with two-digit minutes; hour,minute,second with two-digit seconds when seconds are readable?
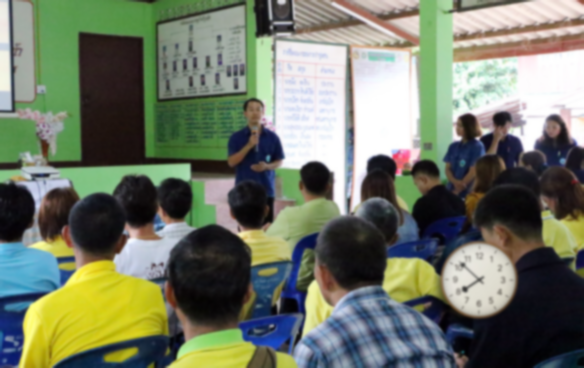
7,52
